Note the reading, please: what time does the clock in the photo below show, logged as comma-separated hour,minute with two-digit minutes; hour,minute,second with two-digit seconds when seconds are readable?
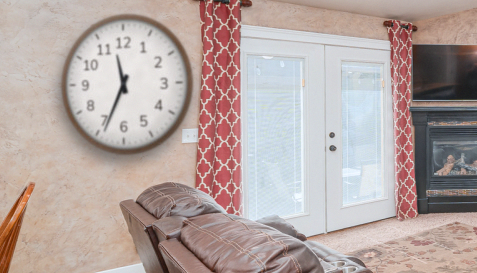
11,34
